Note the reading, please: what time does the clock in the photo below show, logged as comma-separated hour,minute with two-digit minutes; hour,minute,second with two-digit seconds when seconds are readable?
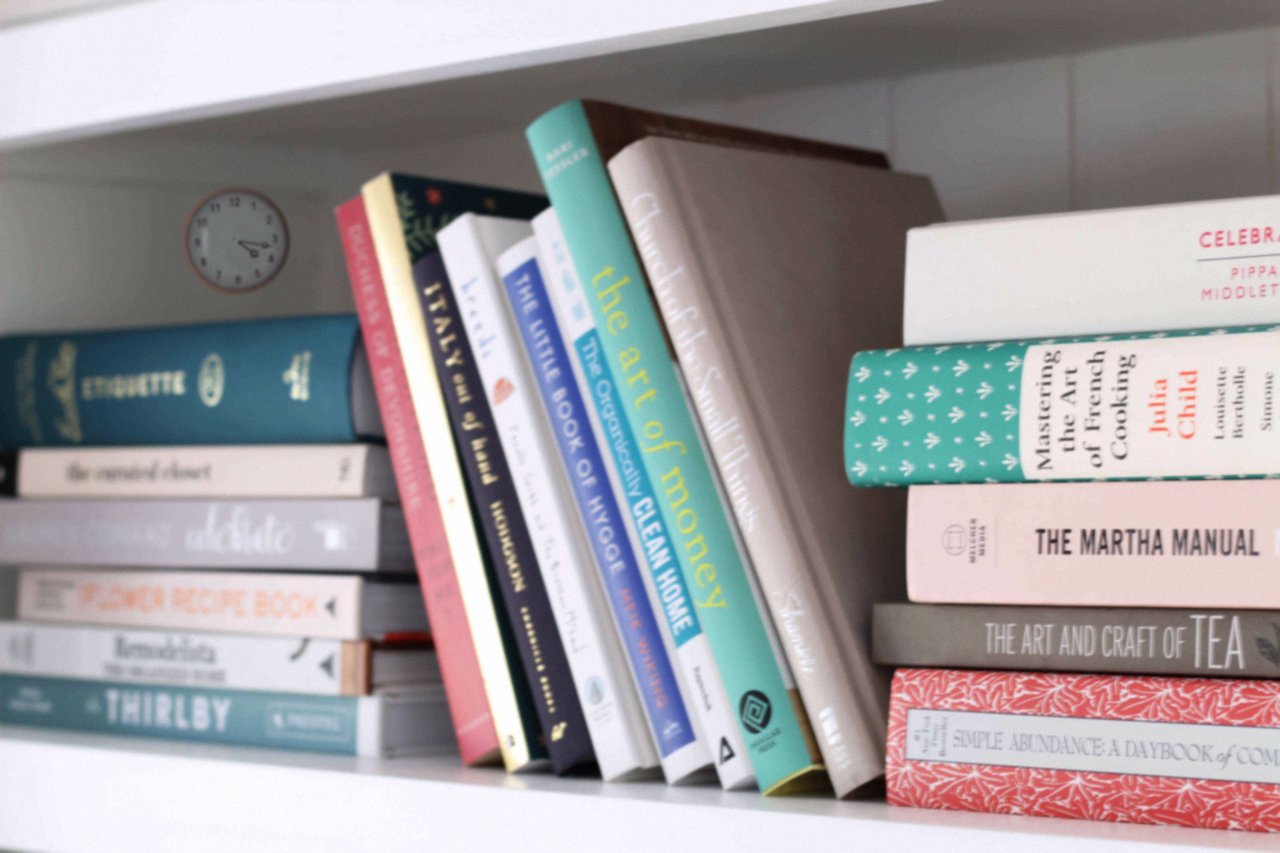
4,17
